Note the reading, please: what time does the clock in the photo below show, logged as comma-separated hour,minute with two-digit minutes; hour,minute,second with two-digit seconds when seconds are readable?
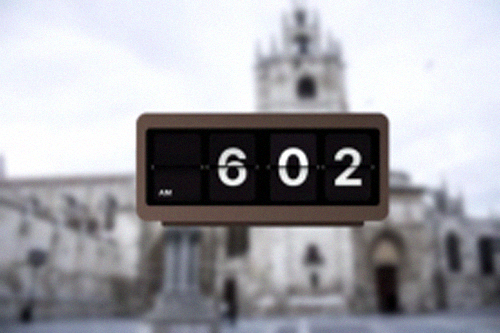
6,02
